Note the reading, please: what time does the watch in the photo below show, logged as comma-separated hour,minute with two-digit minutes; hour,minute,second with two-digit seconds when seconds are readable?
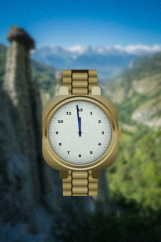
11,59
